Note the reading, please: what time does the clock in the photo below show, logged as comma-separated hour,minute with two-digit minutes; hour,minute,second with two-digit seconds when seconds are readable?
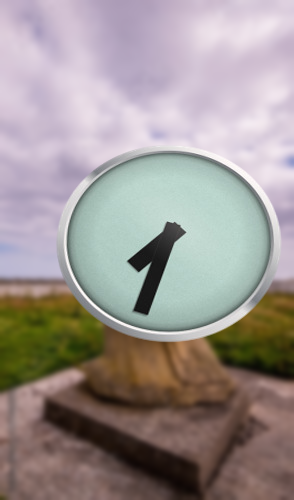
7,33
